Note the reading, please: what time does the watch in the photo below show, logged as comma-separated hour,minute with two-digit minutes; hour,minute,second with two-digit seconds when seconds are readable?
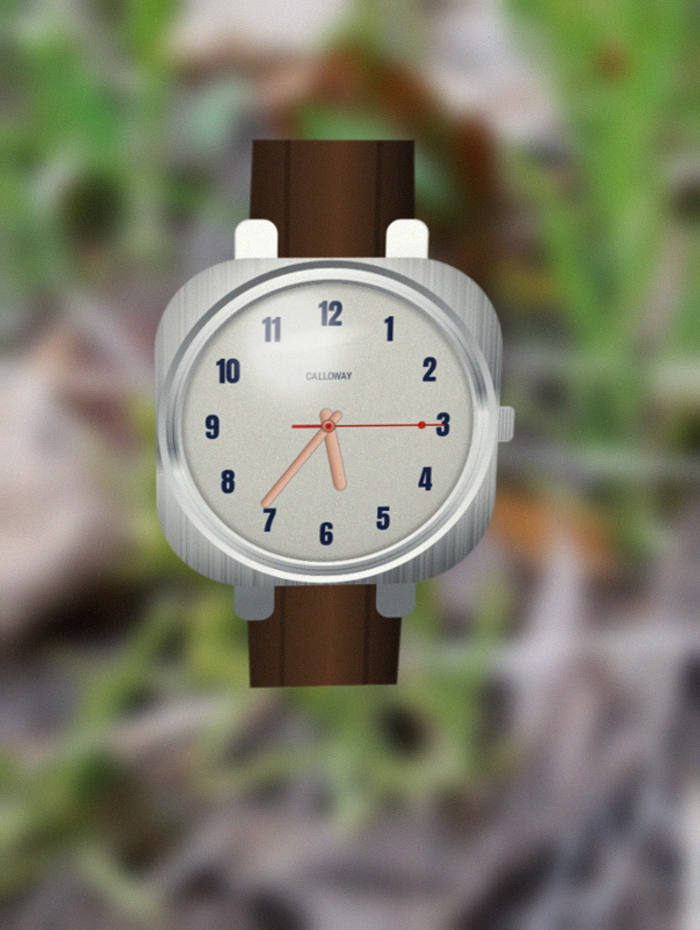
5,36,15
